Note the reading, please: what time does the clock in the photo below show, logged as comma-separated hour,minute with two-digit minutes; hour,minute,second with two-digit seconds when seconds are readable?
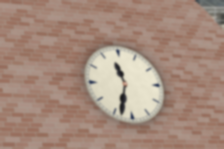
11,33
